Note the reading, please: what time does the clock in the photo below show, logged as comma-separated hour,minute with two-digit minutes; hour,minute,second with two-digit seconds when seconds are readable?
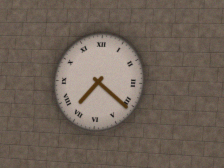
7,21
